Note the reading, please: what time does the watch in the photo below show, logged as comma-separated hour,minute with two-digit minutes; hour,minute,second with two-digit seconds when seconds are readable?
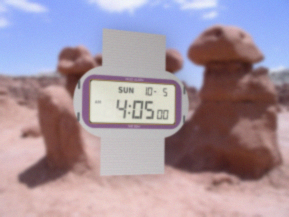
4,05
